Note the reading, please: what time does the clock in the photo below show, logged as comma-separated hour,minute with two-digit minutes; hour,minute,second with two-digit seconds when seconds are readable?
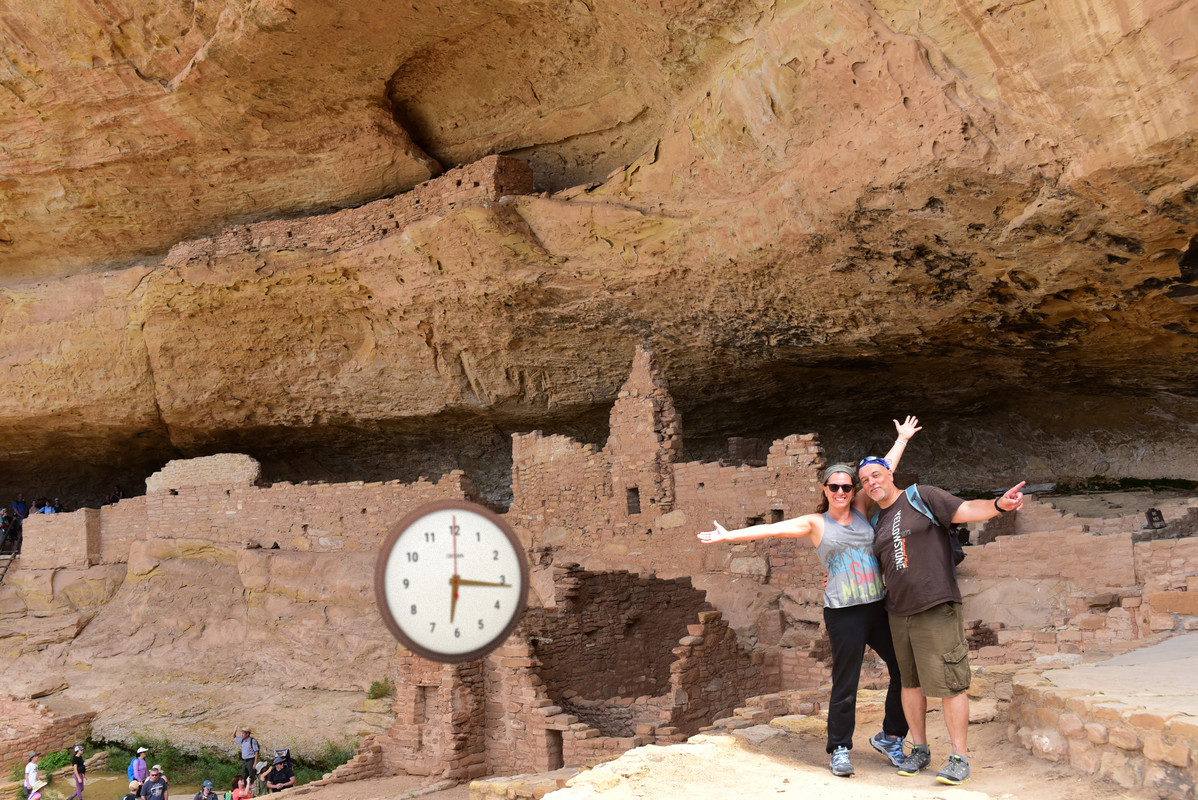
6,16,00
